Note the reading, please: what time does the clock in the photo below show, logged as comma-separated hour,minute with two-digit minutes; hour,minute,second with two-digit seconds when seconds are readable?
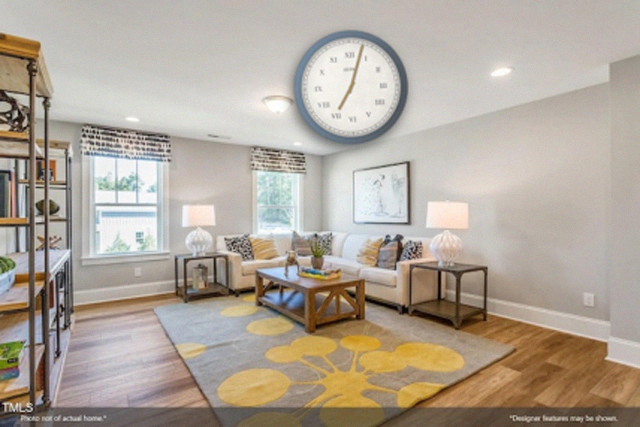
7,03
